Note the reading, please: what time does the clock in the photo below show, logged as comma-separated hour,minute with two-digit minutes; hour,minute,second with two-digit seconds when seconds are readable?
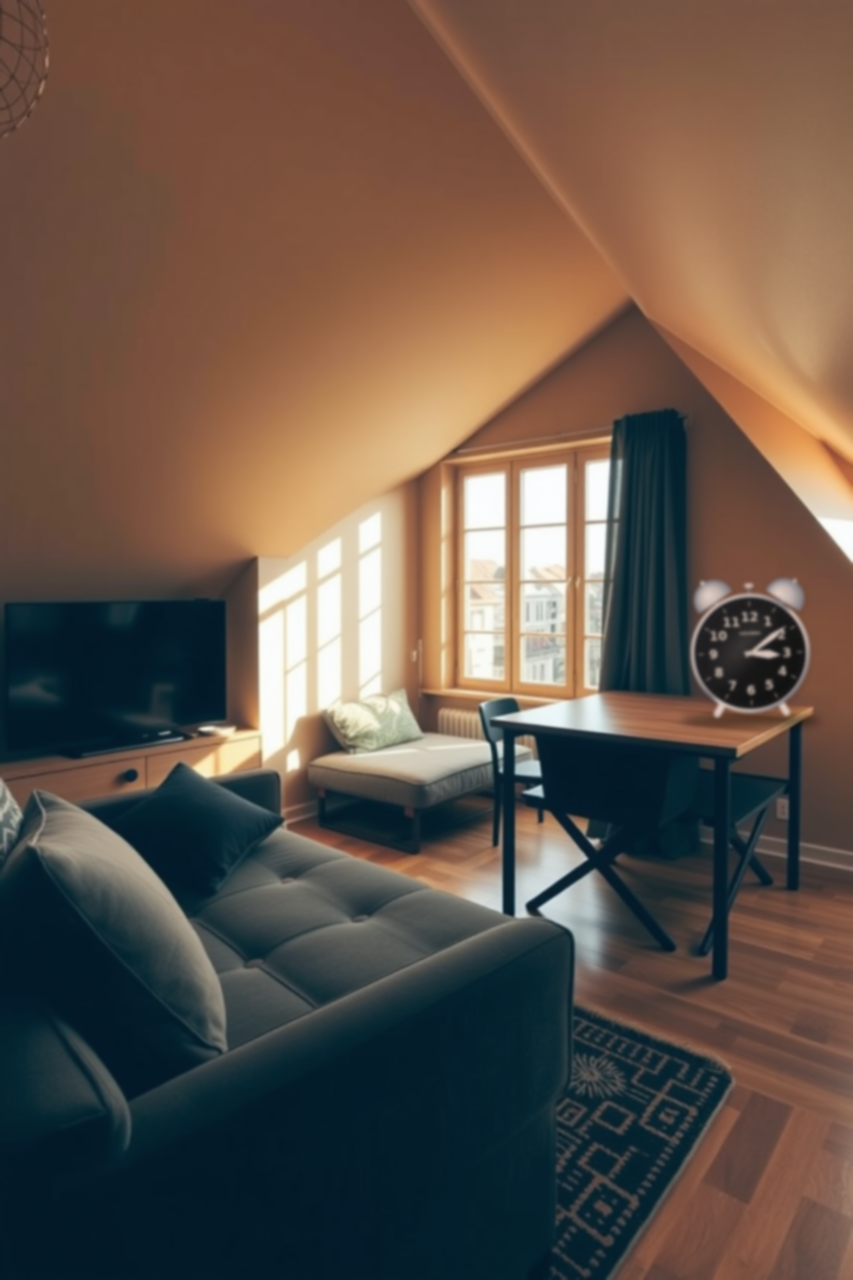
3,09
